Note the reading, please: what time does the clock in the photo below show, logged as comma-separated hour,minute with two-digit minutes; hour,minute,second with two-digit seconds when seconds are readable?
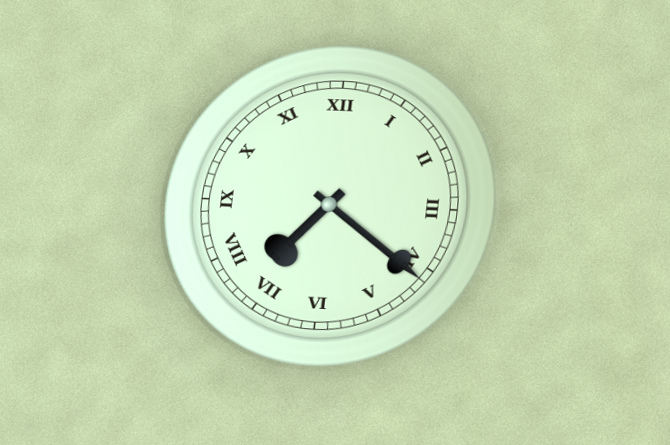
7,21
